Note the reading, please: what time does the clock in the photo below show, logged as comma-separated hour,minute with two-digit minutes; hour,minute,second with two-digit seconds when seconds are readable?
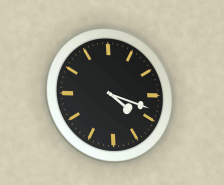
4,18
